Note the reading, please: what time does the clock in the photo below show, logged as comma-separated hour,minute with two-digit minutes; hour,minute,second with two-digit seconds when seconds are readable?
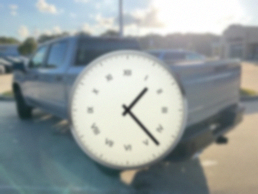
1,23
